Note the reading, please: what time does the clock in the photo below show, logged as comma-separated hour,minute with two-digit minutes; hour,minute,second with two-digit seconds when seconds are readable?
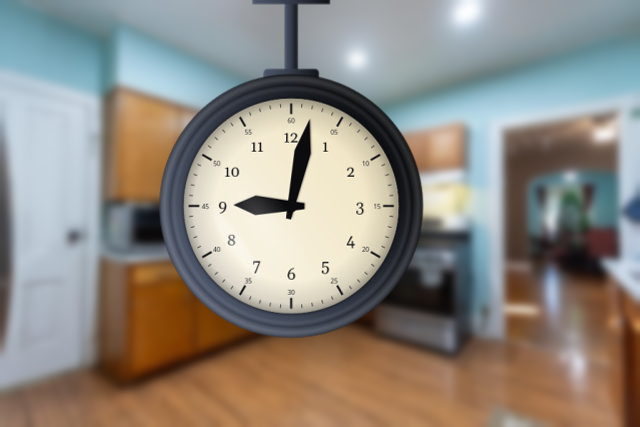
9,02
